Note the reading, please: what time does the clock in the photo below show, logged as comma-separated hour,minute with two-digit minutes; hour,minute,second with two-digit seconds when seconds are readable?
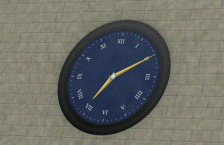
7,10
